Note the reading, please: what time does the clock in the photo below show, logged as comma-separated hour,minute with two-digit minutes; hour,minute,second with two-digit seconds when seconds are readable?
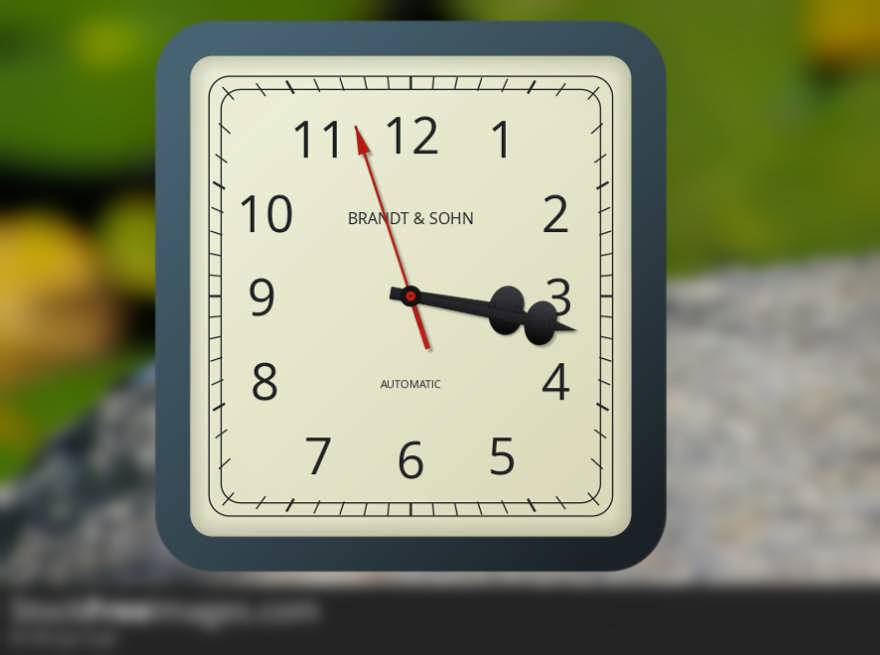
3,16,57
